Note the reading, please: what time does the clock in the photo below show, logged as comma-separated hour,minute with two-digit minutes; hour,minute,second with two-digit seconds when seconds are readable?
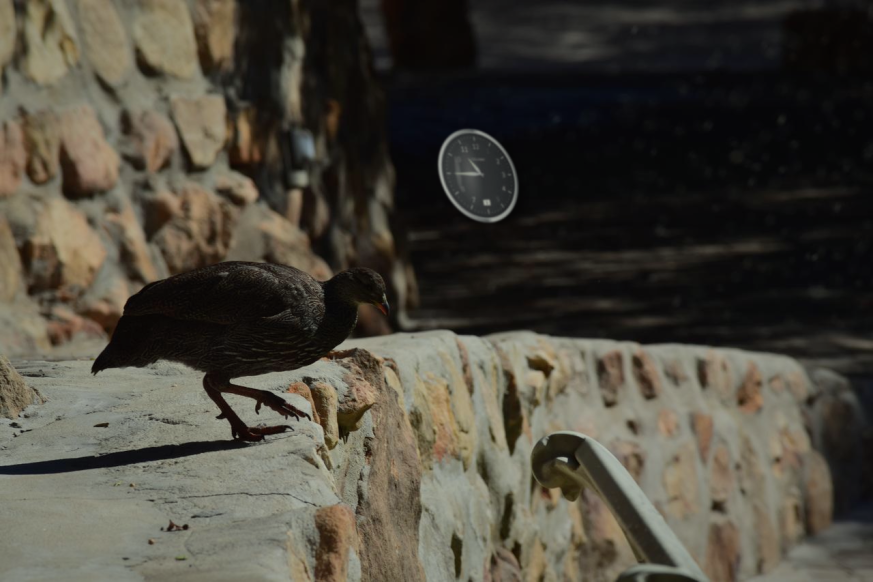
10,45
